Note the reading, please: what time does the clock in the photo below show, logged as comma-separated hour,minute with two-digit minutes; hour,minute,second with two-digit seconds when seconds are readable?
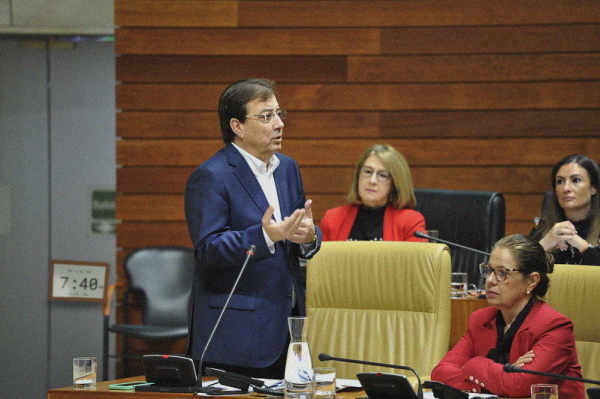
7,40
